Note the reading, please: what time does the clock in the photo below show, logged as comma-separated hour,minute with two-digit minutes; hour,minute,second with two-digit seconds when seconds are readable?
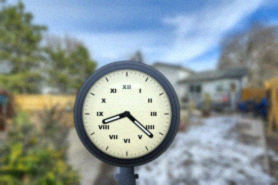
8,22
